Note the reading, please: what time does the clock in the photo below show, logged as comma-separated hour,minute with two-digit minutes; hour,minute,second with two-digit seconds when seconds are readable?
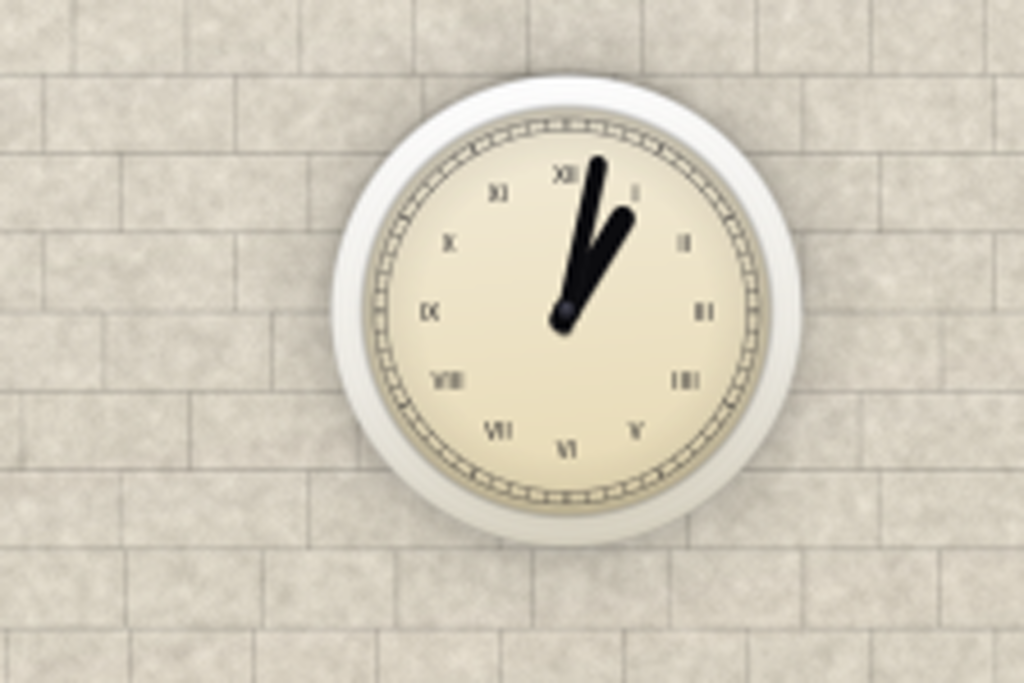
1,02
